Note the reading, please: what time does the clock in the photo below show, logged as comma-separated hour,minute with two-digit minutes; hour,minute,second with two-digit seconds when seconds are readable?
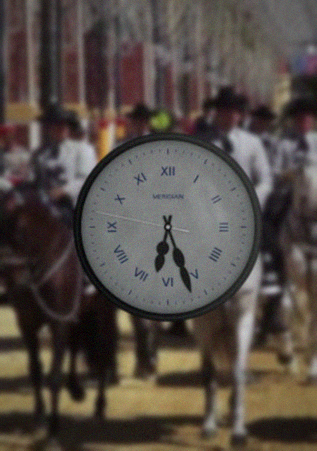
6,26,47
